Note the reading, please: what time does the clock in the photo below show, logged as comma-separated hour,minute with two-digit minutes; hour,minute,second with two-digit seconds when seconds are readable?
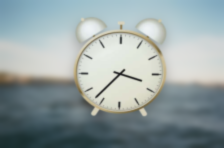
3,37
